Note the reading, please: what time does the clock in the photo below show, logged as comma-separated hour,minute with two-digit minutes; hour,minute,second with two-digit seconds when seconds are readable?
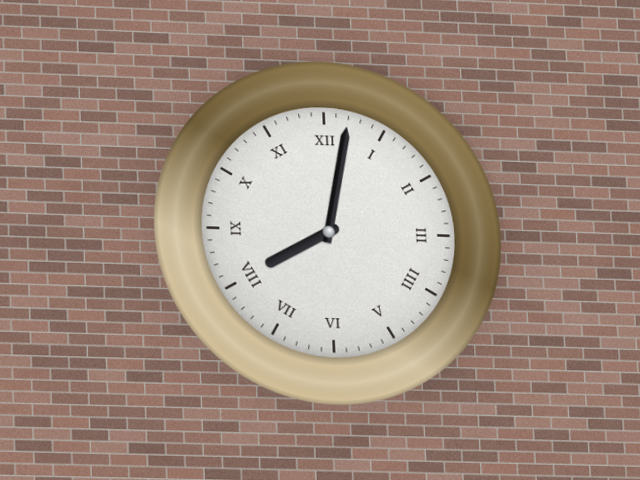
8,02
